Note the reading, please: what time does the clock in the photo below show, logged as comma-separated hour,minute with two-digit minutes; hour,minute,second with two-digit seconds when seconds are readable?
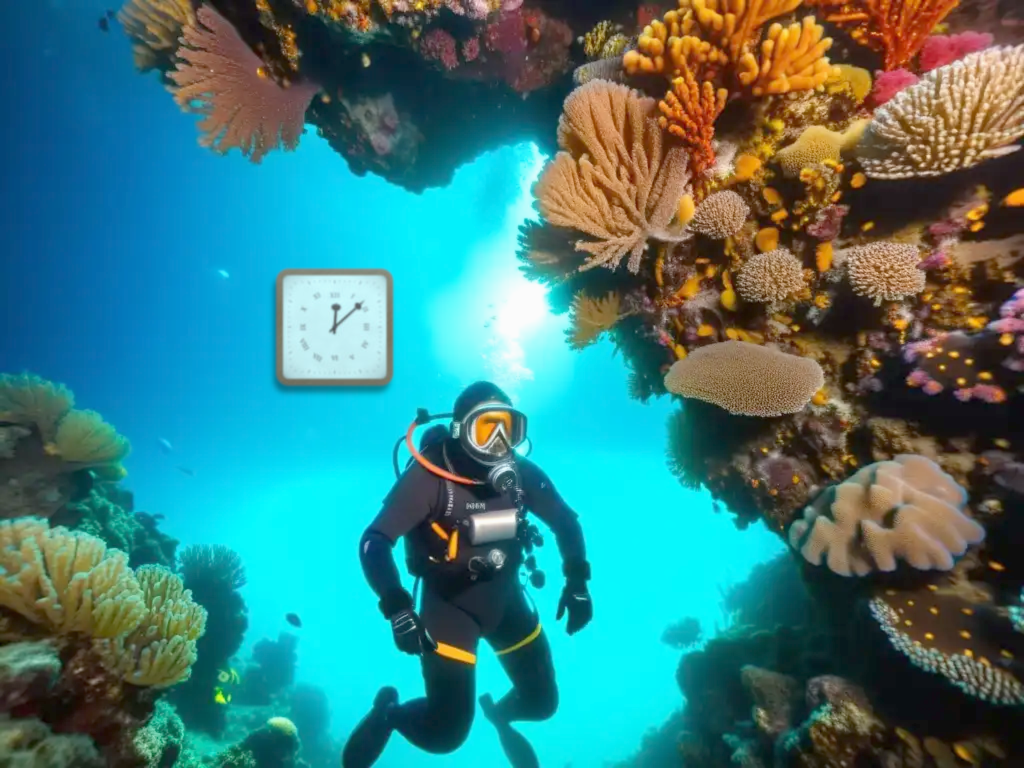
12,08
